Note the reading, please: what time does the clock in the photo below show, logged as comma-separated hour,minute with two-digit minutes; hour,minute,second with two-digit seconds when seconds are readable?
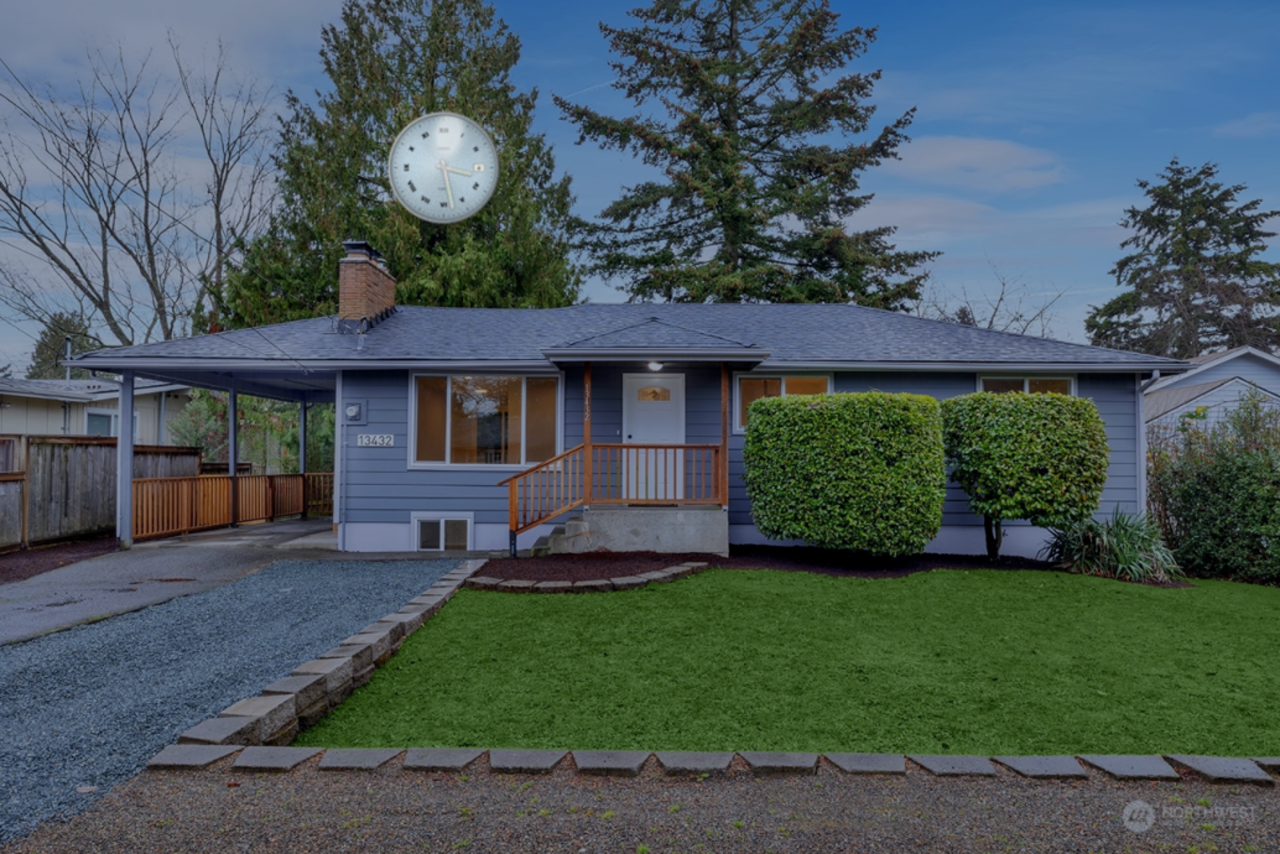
3,28
